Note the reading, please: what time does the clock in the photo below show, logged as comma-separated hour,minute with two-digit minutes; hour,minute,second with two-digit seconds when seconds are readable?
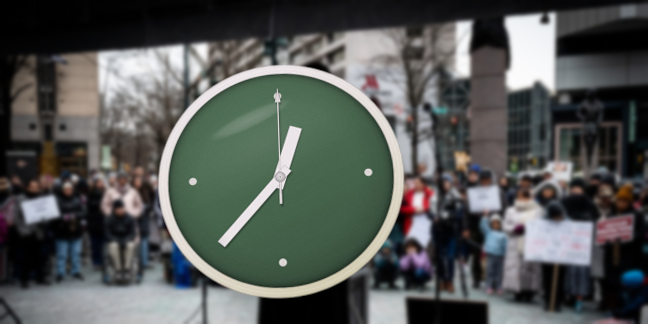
12,37,00
